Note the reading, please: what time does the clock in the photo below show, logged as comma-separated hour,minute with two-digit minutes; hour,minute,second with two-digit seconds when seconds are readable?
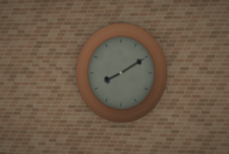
8,10
